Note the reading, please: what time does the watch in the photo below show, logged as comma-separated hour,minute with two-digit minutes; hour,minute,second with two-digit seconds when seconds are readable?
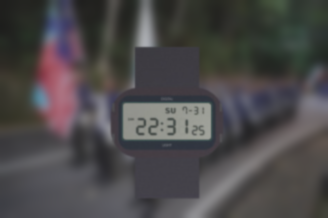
22,31
